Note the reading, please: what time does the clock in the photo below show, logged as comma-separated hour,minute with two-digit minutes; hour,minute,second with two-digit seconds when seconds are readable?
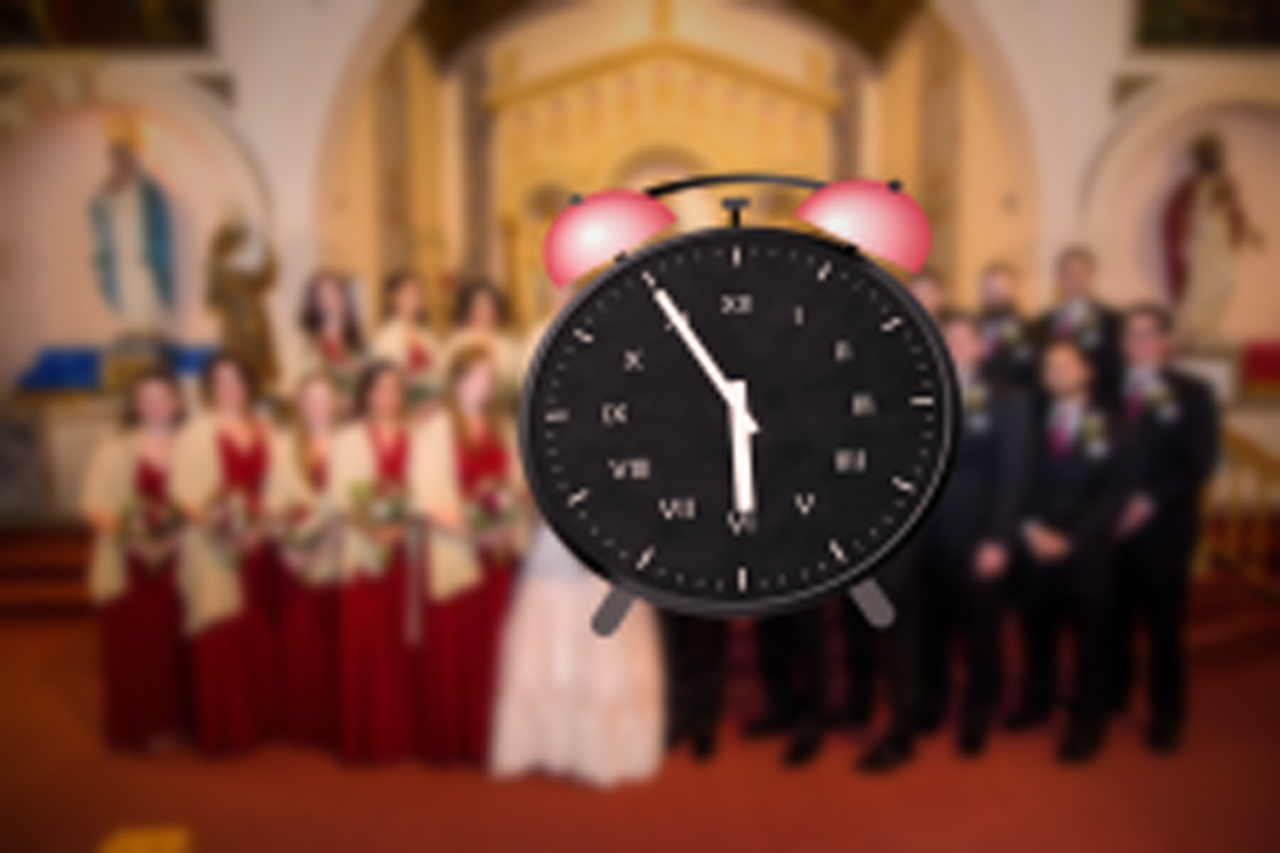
5,55
